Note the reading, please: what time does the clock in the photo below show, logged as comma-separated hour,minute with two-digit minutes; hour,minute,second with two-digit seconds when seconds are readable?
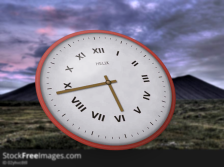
5,44
